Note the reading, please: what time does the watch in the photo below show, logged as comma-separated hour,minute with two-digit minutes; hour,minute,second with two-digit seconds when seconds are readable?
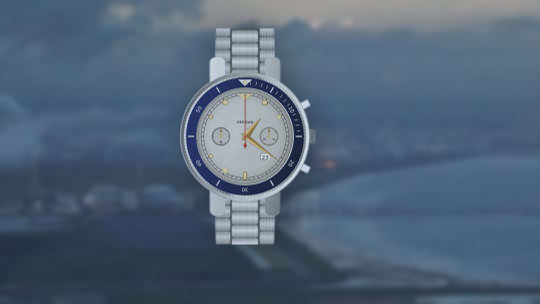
1,21
